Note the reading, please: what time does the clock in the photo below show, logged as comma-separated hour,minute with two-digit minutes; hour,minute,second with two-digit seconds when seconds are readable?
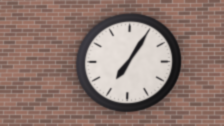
7,05
